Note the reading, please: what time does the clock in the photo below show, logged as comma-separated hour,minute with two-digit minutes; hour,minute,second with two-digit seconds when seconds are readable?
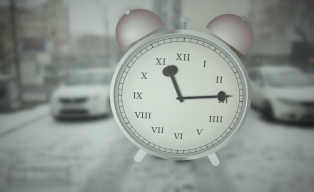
11,14
